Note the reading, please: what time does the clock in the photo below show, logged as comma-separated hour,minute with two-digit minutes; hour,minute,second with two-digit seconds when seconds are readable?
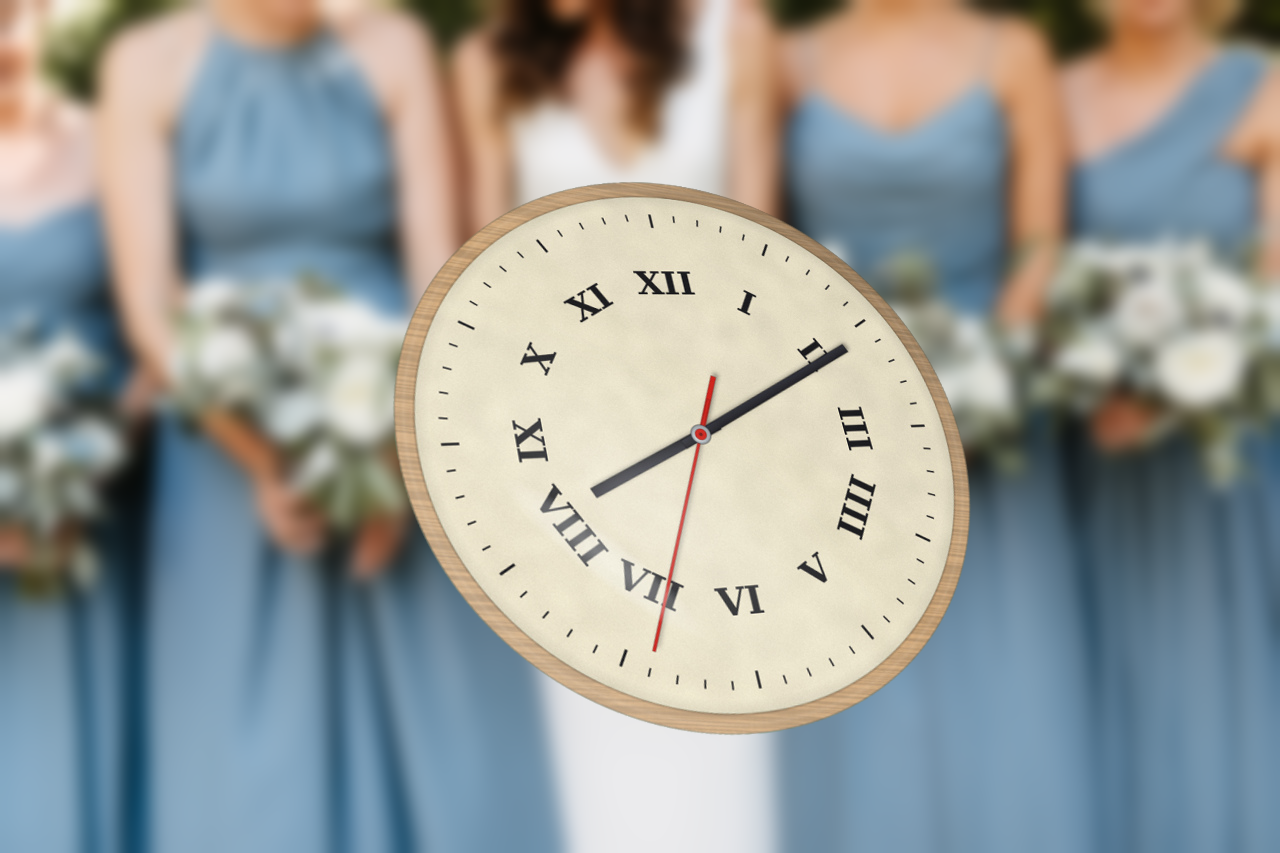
8,10,34
